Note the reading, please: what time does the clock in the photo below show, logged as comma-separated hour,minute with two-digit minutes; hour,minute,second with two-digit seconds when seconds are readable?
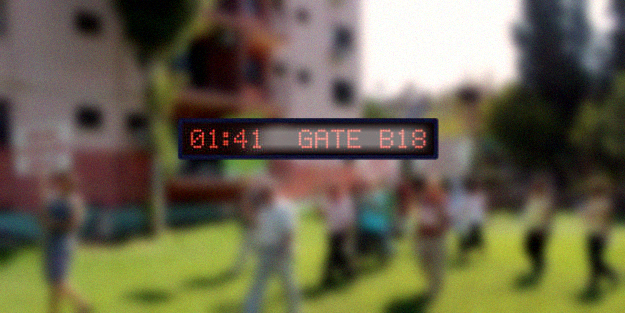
1,41
